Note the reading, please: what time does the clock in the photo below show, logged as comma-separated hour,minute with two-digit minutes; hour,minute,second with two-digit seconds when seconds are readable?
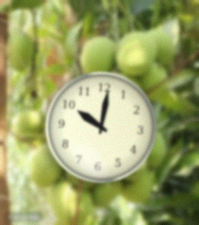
10,01
